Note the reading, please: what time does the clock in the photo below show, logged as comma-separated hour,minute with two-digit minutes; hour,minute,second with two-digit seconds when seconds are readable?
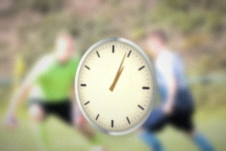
1,04
